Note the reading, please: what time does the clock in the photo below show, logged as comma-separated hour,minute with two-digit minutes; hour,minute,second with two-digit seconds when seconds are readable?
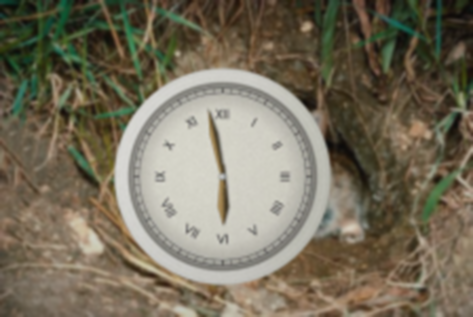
5,58
